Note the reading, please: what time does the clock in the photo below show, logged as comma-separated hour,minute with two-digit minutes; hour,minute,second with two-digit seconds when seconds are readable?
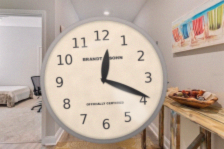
12,19
